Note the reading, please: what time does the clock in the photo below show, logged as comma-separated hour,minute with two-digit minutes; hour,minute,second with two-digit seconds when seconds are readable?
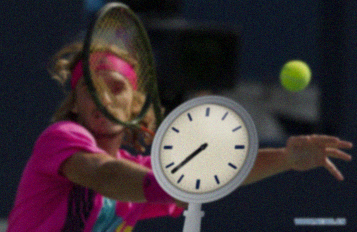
7,38
